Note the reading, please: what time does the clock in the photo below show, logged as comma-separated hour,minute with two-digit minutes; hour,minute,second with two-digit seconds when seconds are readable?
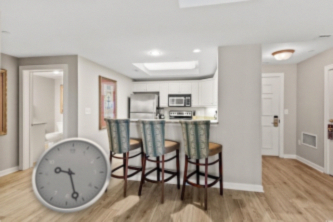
9,27
